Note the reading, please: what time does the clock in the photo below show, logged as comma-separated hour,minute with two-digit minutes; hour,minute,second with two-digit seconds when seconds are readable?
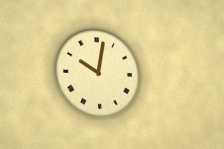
10,02
